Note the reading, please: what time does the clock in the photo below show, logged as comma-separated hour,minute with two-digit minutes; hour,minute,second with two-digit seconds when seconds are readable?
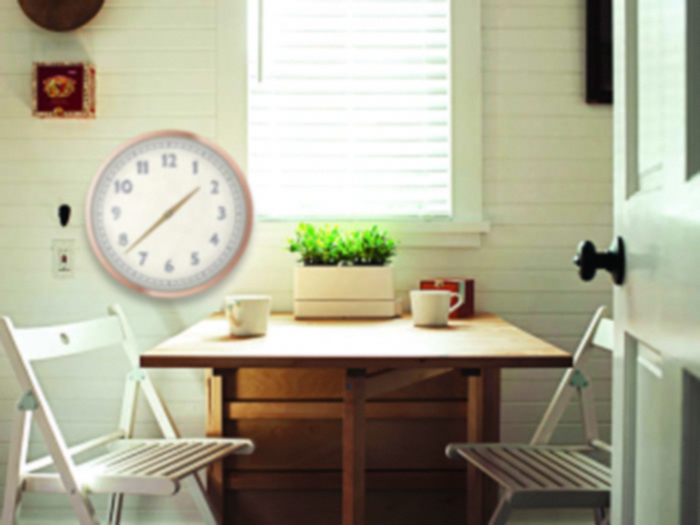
1,38
